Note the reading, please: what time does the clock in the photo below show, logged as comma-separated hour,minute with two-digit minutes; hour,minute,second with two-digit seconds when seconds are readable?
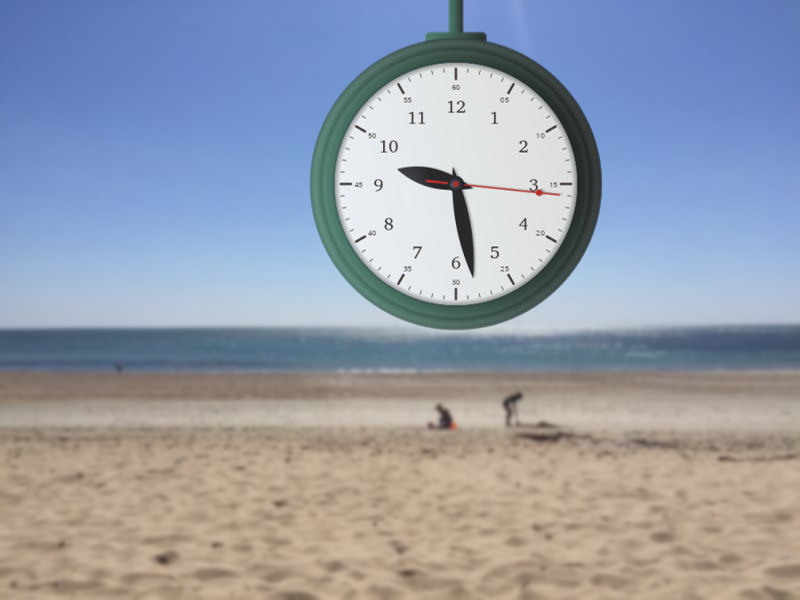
9,28,16
